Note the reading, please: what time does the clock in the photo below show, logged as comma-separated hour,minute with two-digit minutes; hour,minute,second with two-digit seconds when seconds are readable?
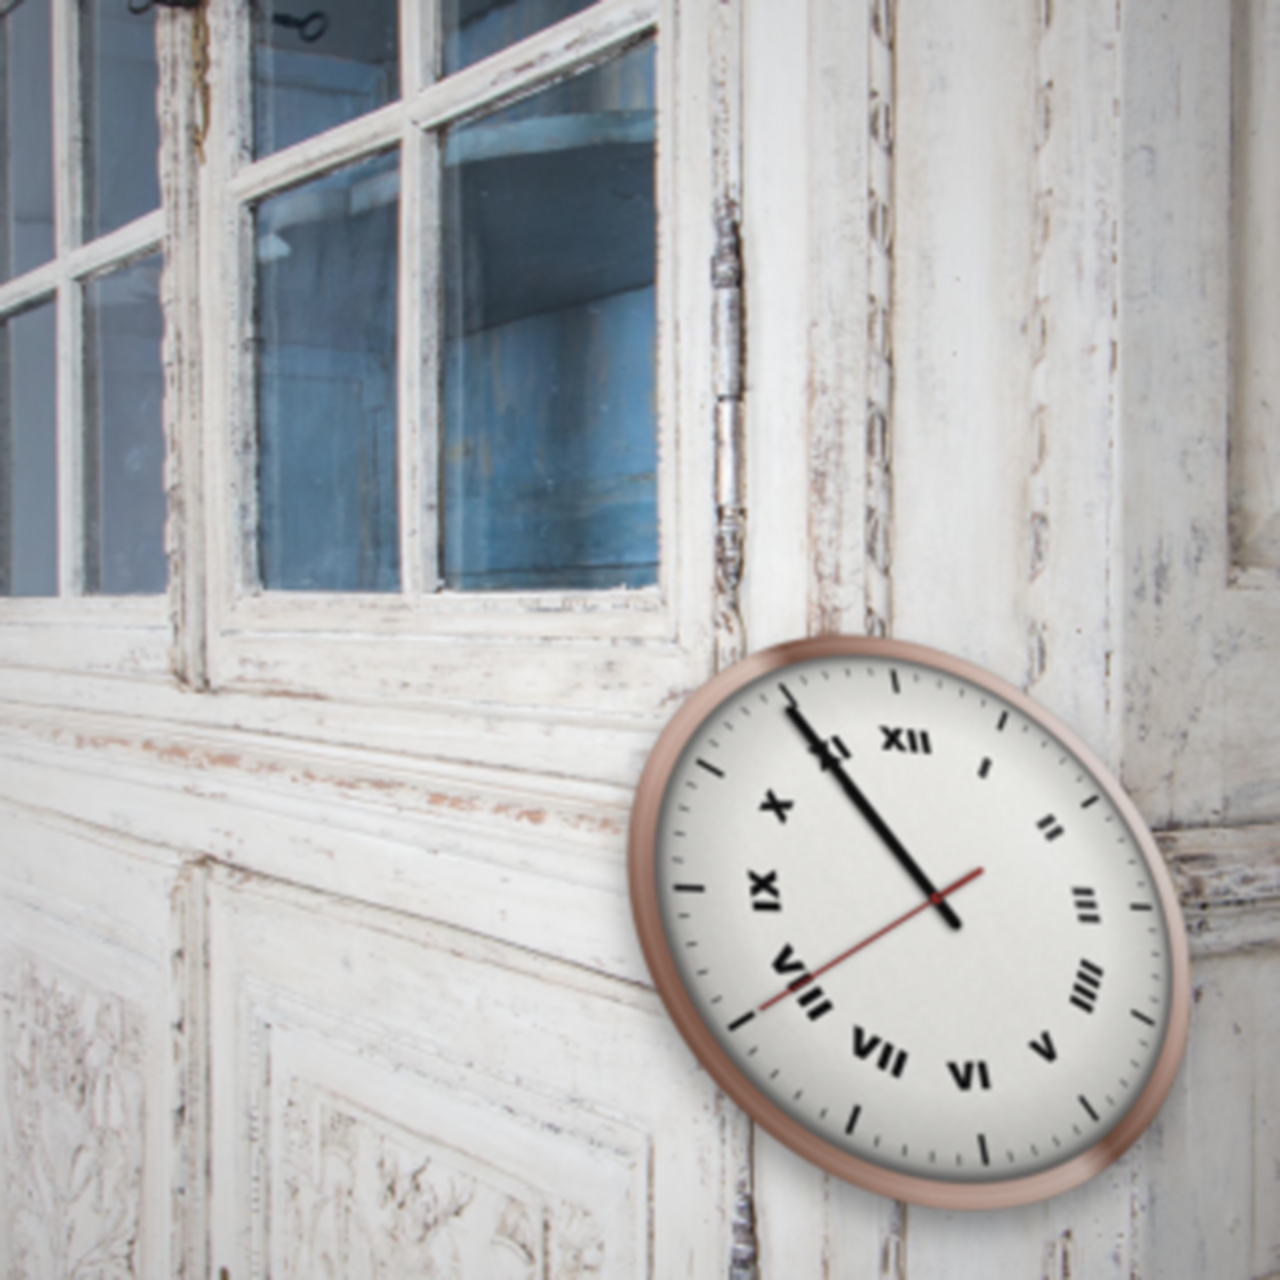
10,54,40
